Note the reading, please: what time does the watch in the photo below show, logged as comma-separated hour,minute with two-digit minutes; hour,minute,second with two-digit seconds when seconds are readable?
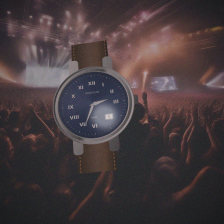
2,34
